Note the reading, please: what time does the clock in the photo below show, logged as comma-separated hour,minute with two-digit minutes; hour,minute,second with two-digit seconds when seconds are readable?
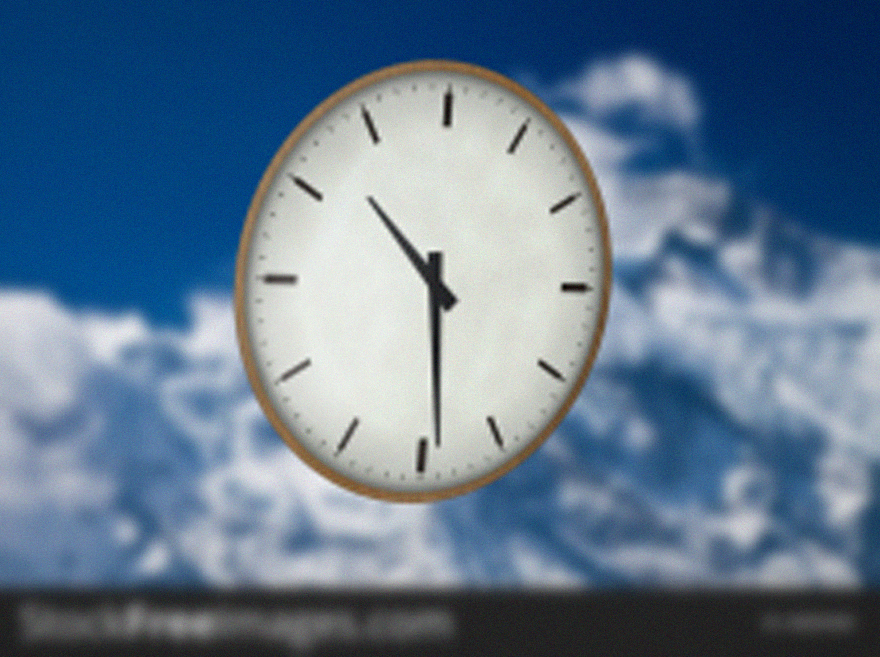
10,29
